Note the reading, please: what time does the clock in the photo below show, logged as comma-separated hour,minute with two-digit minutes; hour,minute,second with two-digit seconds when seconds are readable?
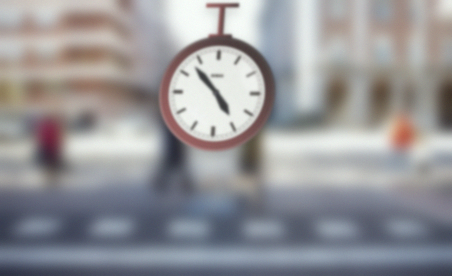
4,53
